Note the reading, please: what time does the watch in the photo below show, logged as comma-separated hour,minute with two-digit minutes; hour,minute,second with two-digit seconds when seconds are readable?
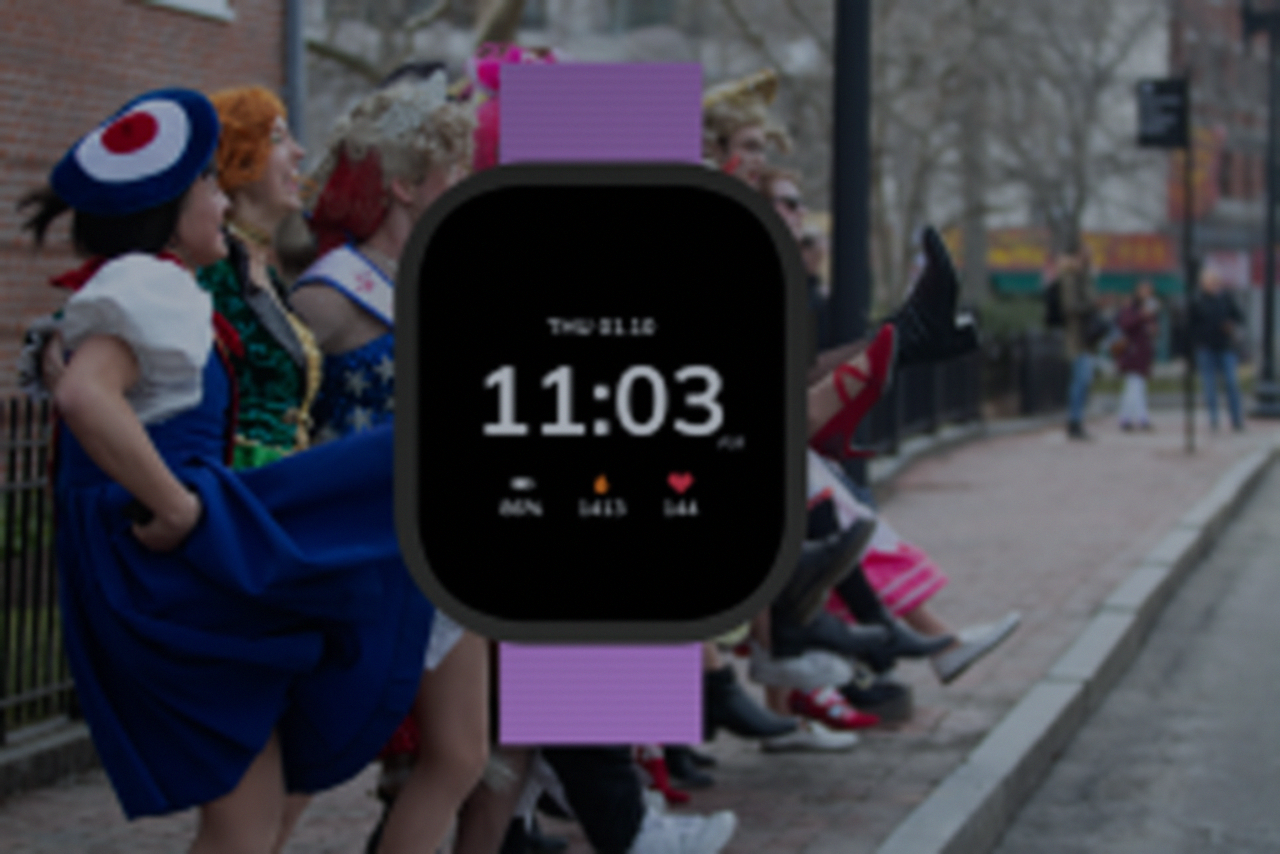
11,03
